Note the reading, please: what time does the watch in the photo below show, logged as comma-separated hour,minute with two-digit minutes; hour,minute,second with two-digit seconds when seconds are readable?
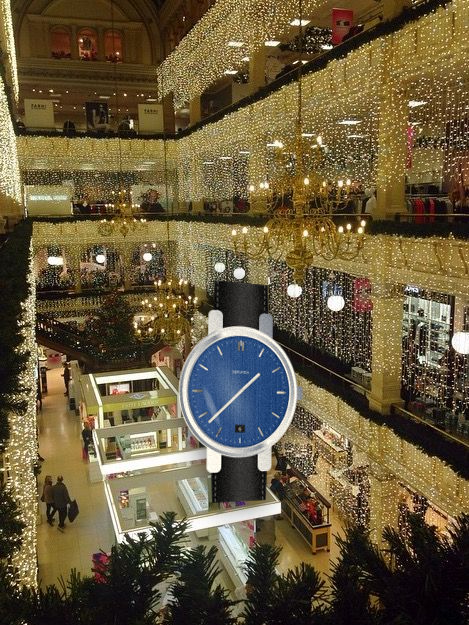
1,38
